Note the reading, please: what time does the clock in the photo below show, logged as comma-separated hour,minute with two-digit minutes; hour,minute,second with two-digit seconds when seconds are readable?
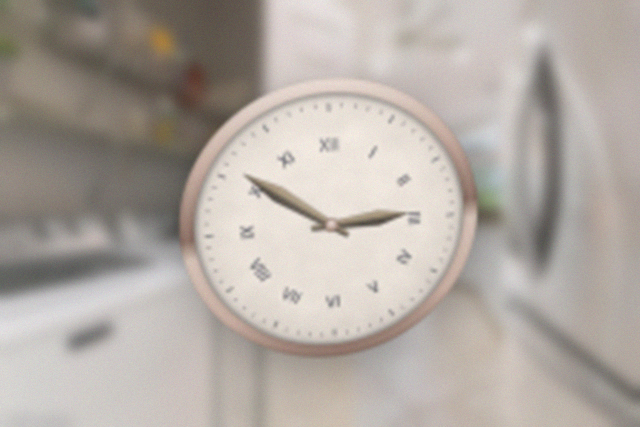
2,51
